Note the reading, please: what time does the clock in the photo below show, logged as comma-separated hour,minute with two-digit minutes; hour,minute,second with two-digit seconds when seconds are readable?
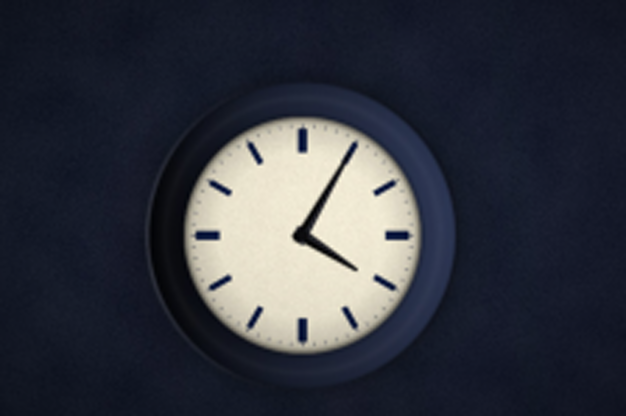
4,05
